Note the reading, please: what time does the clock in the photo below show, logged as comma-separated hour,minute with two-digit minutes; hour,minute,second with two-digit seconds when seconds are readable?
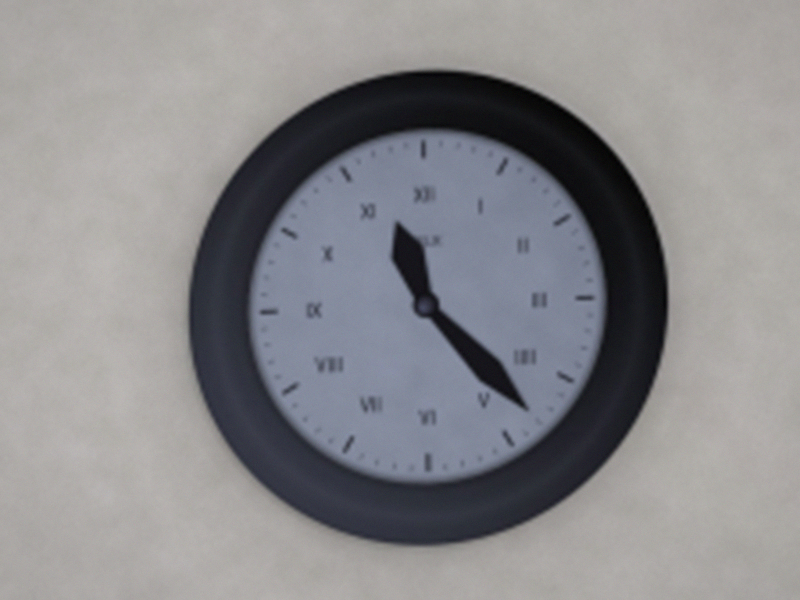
11,23
